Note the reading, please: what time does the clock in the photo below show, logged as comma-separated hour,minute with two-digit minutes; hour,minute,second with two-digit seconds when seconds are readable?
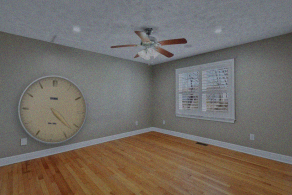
4,22
